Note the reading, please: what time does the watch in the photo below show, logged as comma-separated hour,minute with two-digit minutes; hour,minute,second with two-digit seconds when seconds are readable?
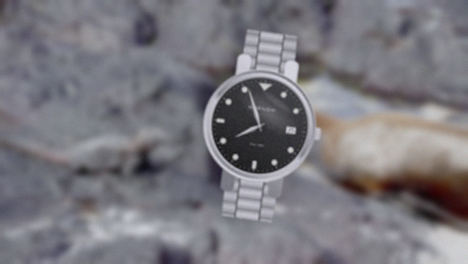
7,56
